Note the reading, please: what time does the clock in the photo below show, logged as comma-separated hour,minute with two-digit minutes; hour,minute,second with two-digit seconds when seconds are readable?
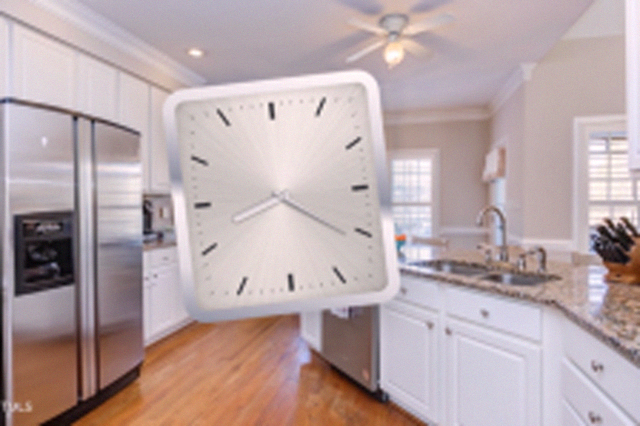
8,21
